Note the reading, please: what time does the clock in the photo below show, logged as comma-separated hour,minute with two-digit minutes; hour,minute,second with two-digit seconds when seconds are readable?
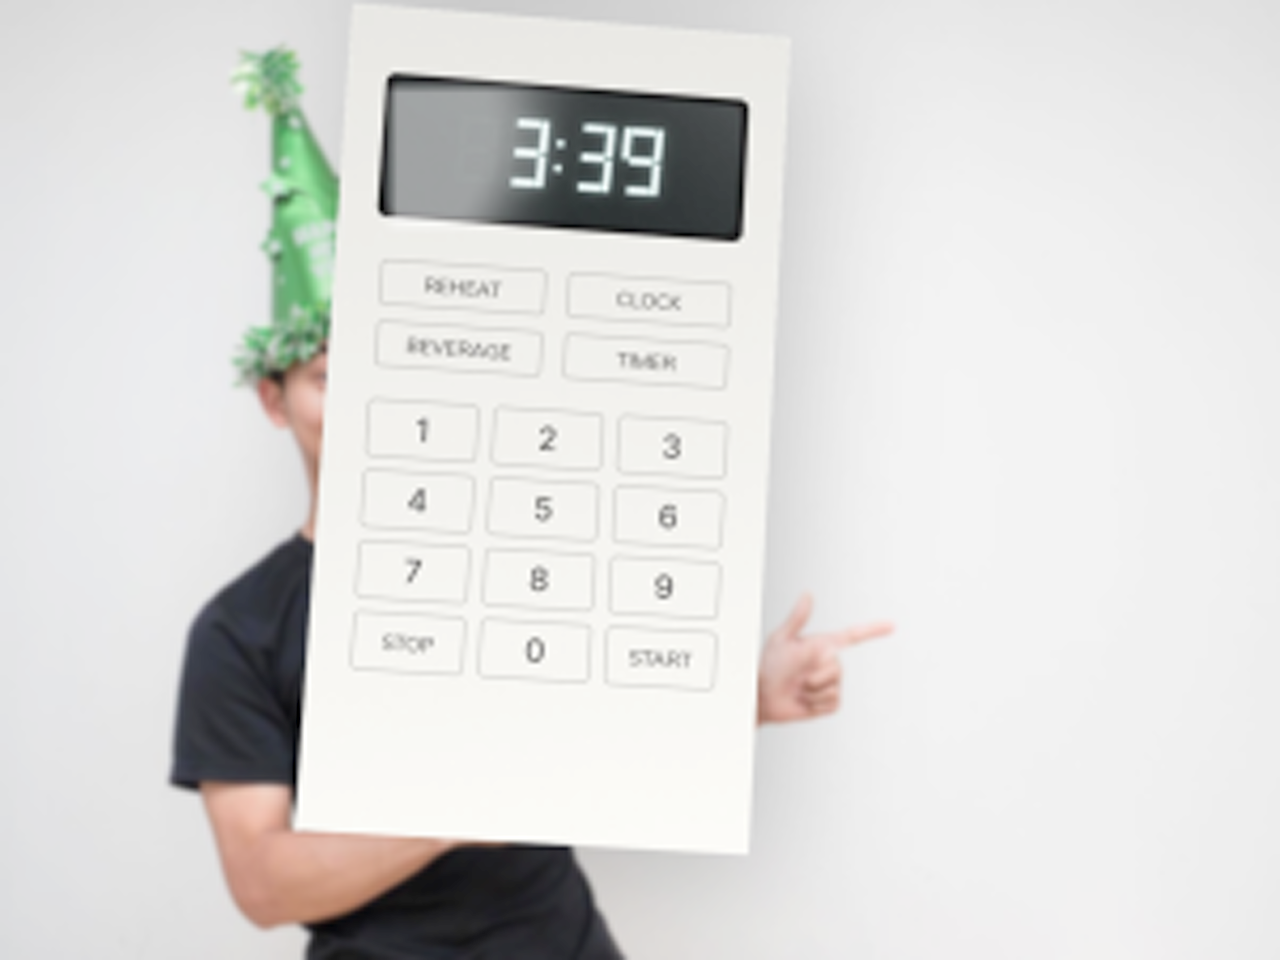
3,39
